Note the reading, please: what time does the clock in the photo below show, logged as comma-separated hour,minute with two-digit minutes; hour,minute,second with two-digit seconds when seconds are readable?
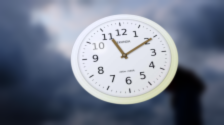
11,10
